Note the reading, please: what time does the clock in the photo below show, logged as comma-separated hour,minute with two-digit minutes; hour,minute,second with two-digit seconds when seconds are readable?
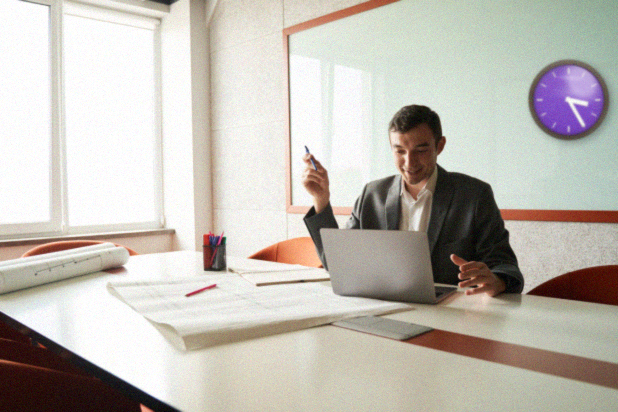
3,25
